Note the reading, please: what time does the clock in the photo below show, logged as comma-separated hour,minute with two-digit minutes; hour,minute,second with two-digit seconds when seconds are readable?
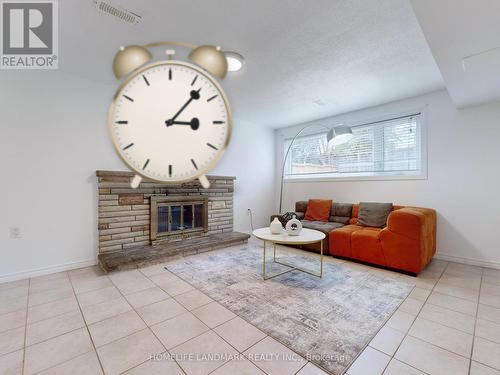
3,07
